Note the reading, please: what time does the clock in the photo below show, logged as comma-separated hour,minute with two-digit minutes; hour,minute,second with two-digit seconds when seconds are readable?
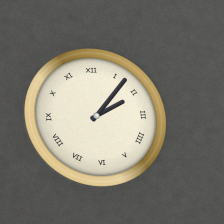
2,07
